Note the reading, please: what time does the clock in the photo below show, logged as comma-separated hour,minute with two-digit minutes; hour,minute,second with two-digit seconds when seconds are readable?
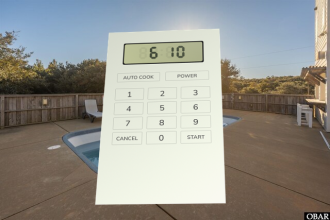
6,10
